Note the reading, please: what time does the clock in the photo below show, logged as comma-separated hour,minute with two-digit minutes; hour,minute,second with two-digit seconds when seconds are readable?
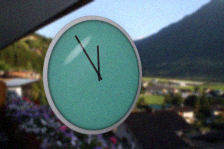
11,54
